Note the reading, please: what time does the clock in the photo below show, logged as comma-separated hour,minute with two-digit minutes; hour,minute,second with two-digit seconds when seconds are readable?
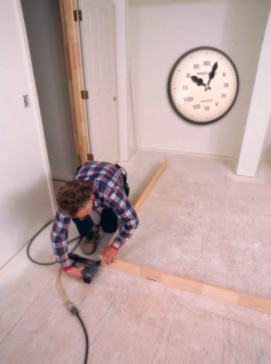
10,04
